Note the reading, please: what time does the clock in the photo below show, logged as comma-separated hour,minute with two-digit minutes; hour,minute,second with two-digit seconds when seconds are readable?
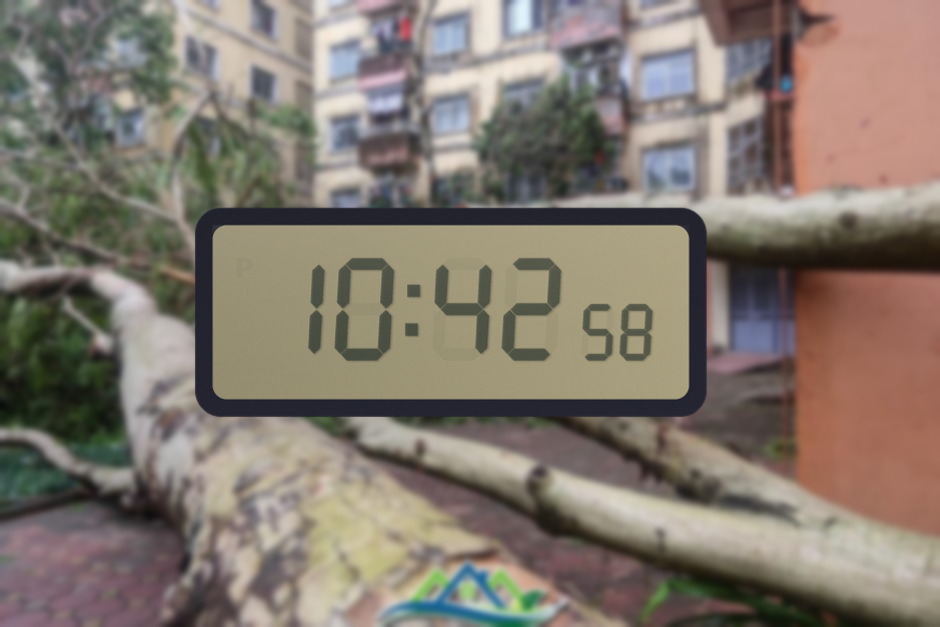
10,42,58
